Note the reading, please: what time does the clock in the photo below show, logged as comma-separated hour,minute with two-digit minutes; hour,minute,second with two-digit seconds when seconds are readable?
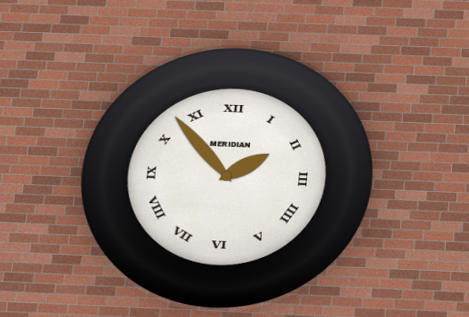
1,53
